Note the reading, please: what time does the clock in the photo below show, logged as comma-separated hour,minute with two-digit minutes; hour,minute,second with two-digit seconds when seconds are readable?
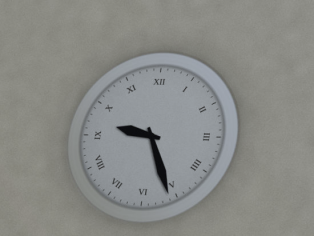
9,26
